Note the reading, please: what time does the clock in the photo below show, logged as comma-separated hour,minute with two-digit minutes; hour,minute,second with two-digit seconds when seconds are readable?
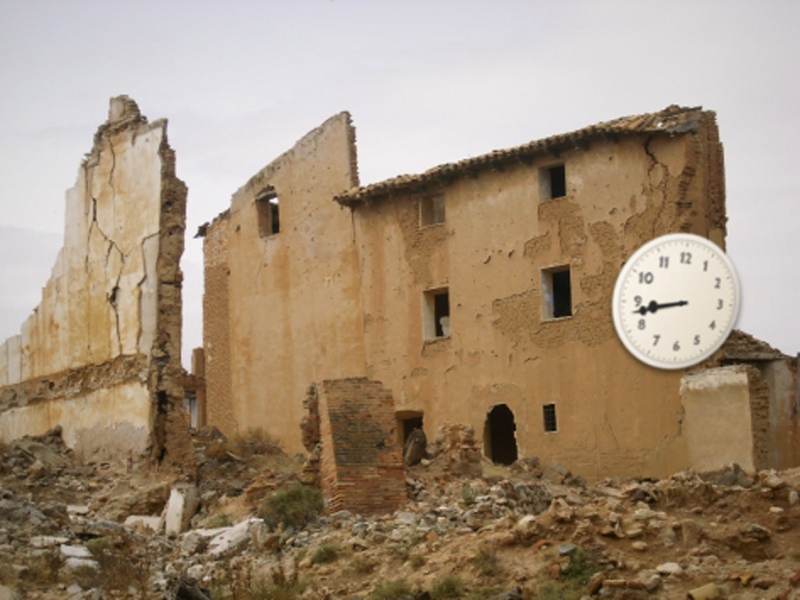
8,43
